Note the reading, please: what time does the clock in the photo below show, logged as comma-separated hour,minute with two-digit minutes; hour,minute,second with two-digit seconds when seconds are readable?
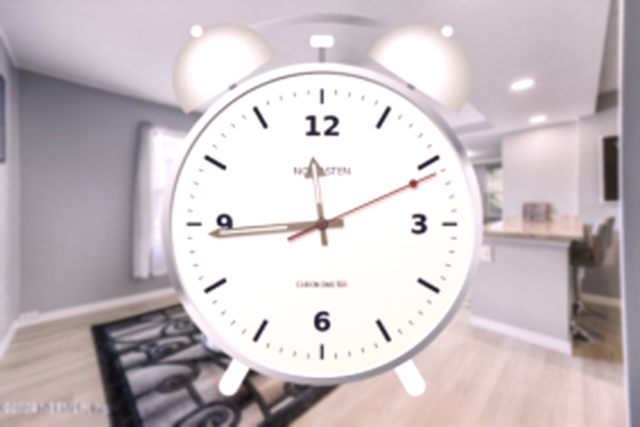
11,44,11
